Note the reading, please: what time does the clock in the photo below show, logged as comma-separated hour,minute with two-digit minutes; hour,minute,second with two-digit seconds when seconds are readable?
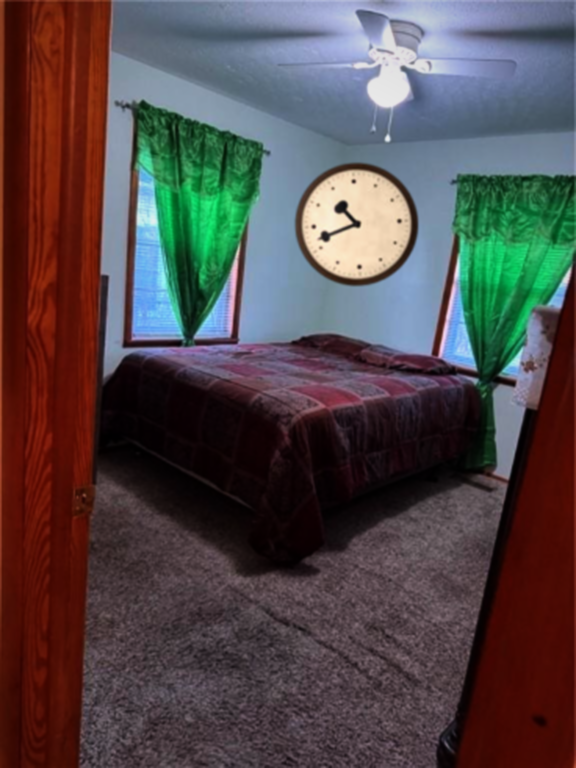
10,42
